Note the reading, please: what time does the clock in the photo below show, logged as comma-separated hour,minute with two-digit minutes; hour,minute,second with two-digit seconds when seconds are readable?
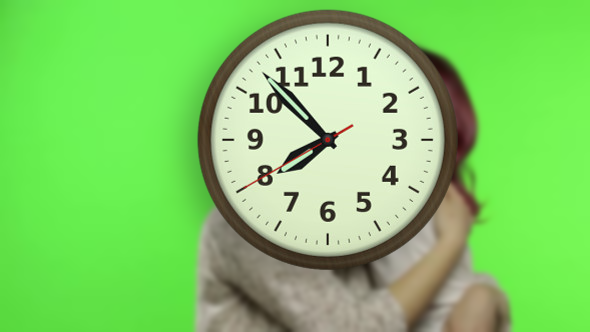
7,52,40
